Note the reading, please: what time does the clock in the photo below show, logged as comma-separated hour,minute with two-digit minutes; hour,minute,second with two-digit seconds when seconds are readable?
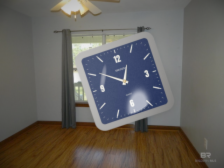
12,51
